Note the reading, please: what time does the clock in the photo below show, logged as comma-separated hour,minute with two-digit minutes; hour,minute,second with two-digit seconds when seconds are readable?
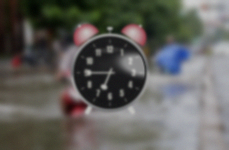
6,45
